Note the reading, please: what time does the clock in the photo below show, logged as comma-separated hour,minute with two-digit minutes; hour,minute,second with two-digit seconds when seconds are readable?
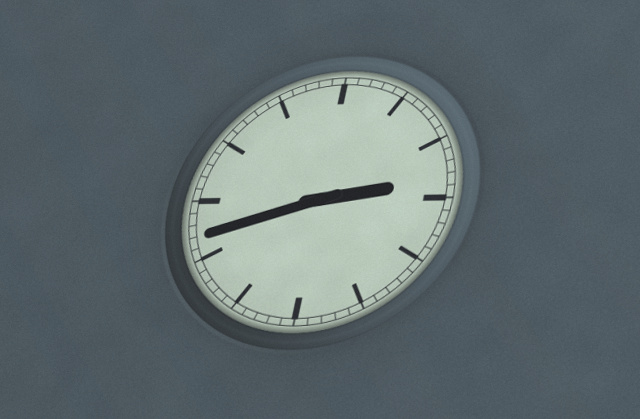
2,42
